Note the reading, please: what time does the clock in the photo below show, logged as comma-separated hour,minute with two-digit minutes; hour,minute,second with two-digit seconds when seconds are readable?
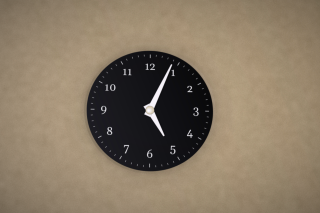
5,04
